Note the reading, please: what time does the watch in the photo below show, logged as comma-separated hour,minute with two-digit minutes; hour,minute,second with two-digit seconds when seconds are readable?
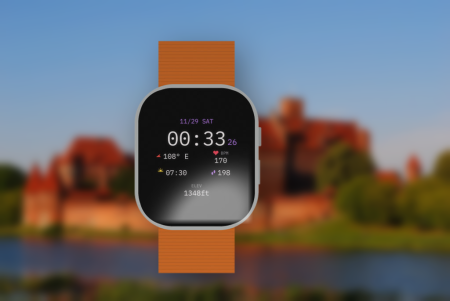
0,33,26
